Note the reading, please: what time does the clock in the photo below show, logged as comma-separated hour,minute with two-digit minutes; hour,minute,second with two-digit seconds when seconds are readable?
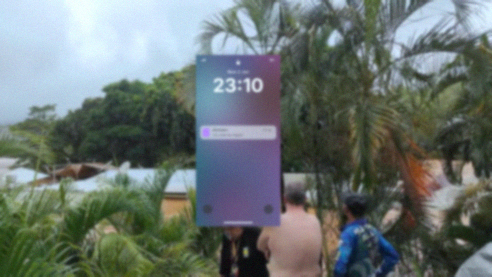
23,10
